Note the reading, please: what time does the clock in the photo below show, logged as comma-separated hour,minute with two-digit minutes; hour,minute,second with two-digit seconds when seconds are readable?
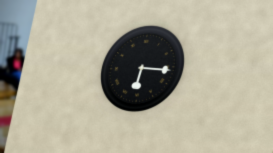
6,16
